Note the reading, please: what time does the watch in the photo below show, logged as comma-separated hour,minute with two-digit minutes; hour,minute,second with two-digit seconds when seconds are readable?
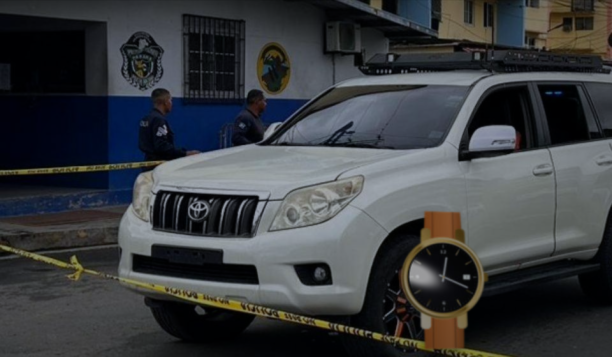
12,19
